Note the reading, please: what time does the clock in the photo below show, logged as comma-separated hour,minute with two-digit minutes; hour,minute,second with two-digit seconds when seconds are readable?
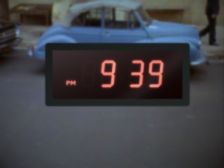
9,39
